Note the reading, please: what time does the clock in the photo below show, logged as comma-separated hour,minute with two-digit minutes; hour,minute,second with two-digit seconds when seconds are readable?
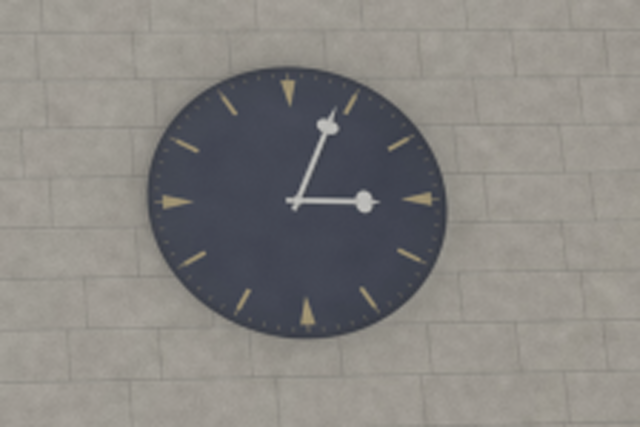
3,04
